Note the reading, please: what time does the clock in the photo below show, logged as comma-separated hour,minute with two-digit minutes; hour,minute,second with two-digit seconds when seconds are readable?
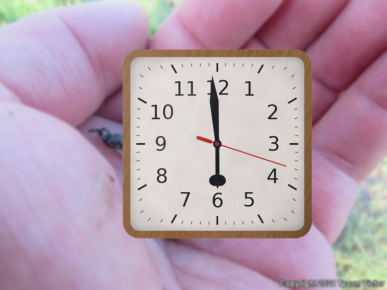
5,59,18
